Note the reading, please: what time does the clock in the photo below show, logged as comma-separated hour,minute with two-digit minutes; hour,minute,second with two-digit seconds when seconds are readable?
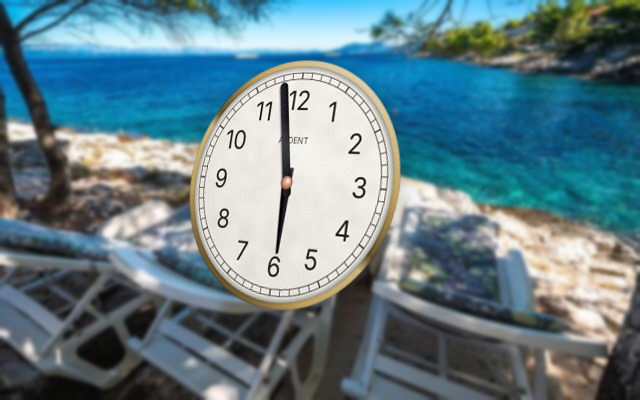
5,58
